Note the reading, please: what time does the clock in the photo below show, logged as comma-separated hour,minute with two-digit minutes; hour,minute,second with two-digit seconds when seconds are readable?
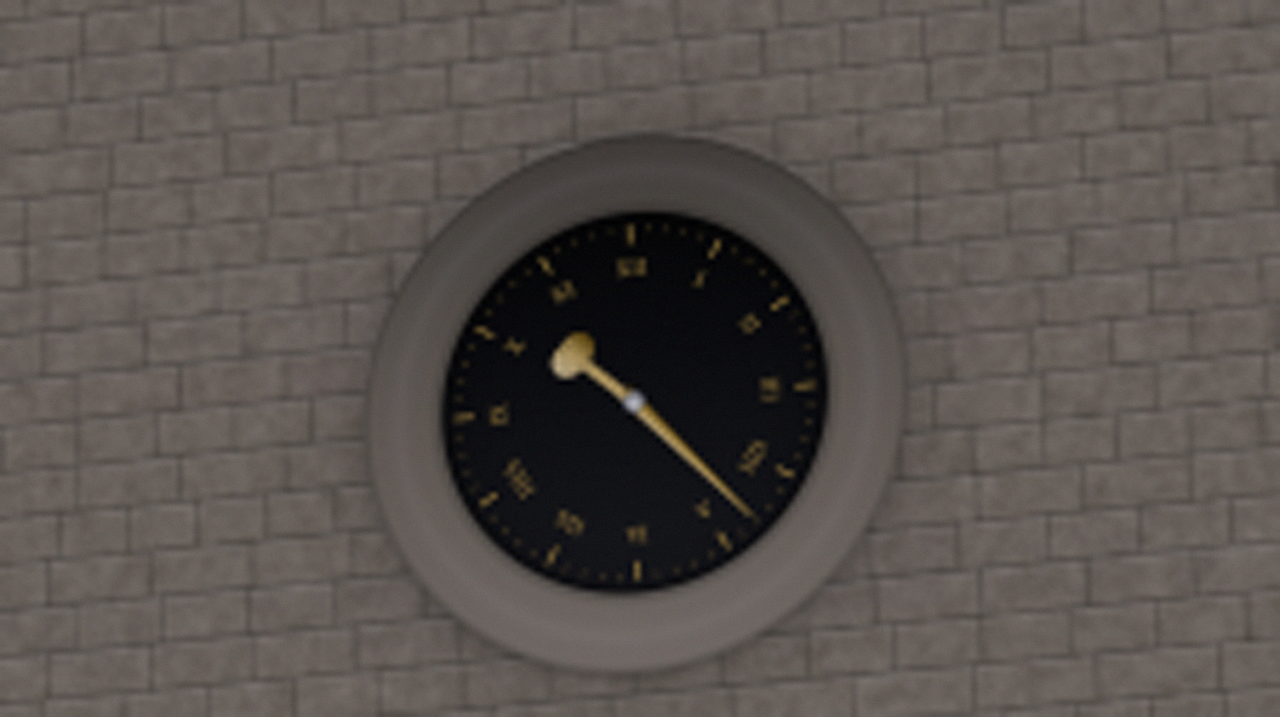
10,23
